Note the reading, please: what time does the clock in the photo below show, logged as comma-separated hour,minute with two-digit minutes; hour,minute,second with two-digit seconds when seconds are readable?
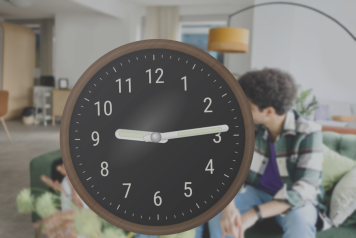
9,14
